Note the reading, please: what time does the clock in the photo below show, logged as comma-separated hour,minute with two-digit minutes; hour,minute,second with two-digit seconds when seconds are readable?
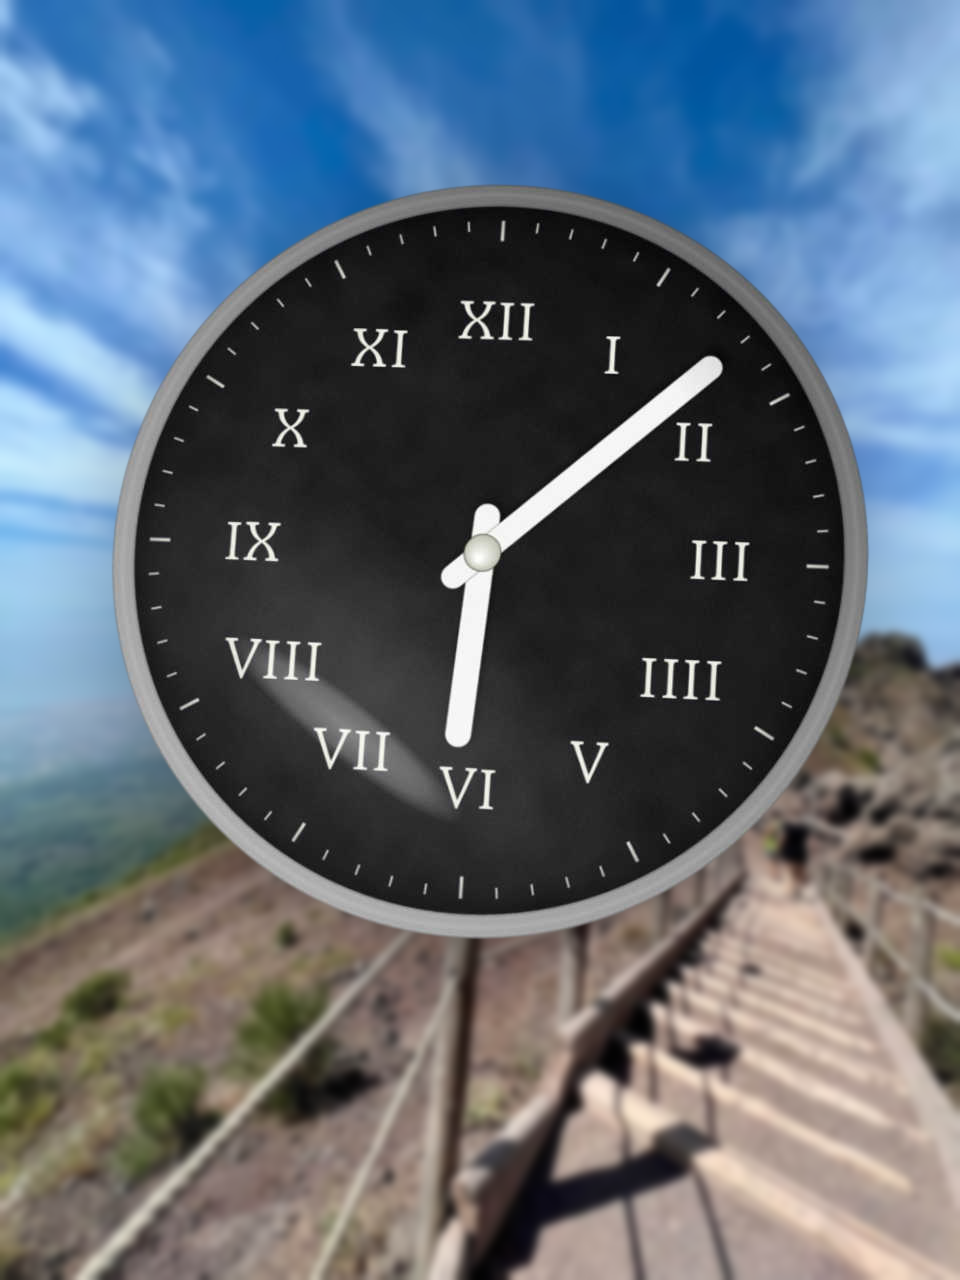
6,08
